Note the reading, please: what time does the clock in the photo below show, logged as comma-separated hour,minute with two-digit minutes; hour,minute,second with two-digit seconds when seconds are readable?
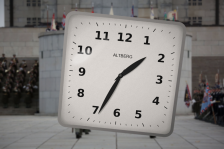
1,34
